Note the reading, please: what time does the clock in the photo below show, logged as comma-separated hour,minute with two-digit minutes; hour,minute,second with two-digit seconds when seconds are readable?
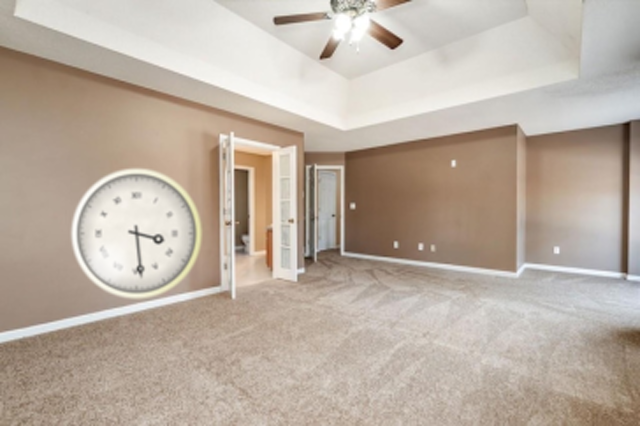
3,29
